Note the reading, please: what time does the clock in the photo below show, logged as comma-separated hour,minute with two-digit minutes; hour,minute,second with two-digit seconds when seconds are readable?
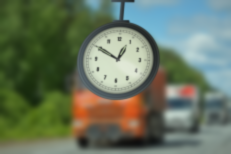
12,50
